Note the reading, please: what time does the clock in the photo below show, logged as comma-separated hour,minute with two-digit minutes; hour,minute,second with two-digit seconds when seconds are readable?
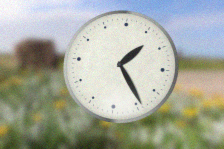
1,24
